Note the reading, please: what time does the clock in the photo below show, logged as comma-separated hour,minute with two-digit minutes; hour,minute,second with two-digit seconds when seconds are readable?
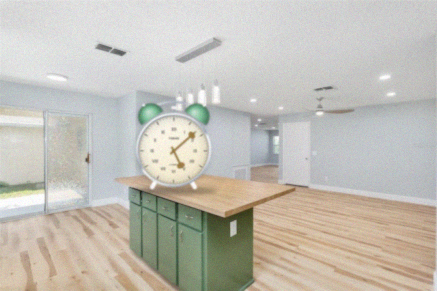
5,08
